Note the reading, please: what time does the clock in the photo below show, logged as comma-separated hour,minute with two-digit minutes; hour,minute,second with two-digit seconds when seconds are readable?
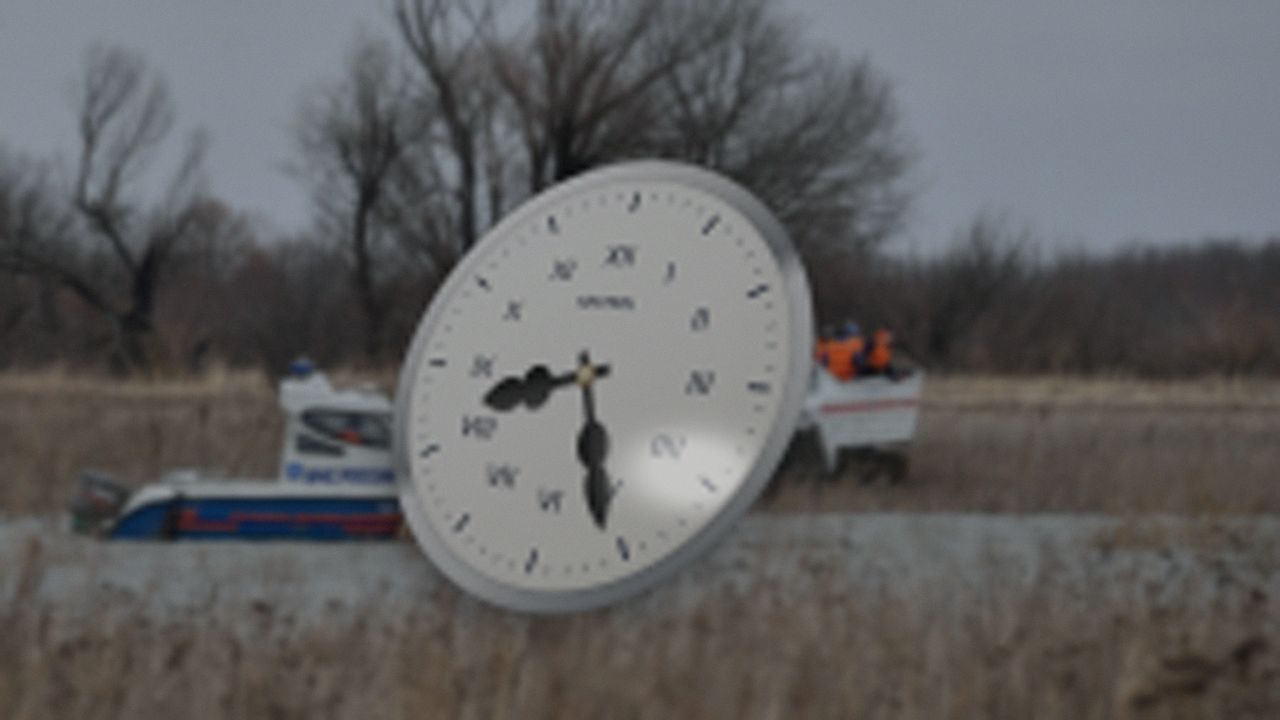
8,26
